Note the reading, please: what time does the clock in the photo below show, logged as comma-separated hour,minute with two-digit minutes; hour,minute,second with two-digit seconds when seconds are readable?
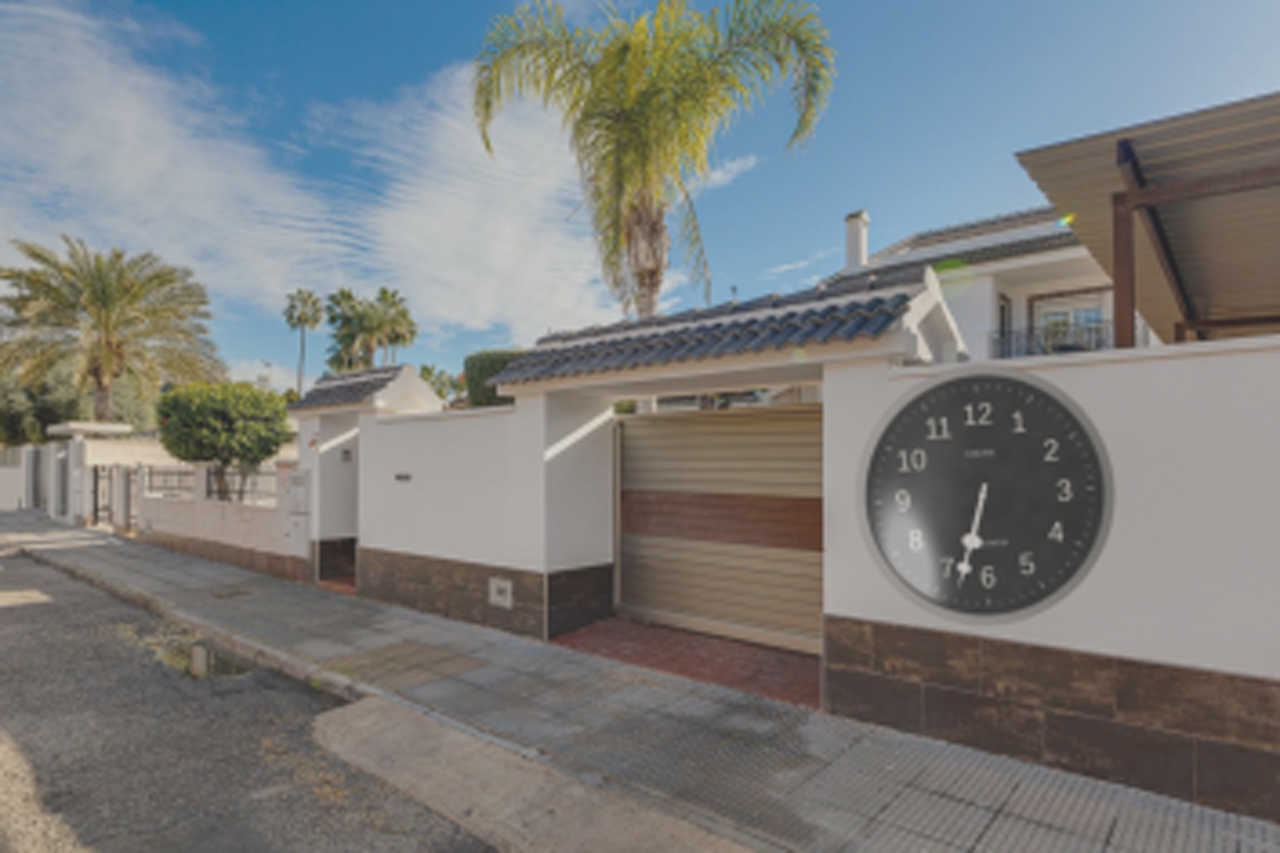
6,33
